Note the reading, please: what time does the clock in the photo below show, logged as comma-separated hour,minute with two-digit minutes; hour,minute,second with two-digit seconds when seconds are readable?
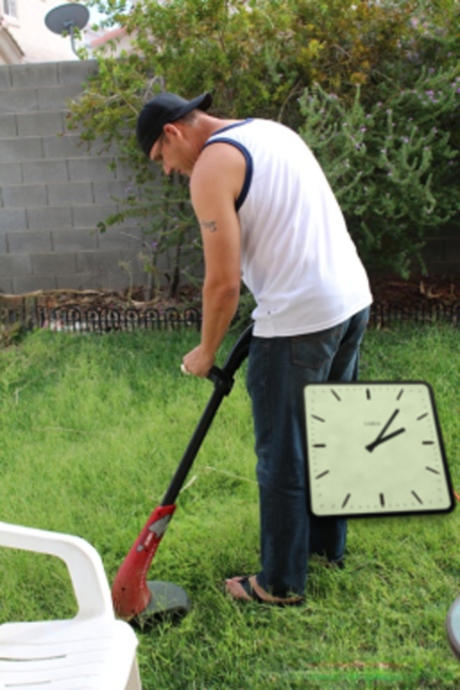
2,06
